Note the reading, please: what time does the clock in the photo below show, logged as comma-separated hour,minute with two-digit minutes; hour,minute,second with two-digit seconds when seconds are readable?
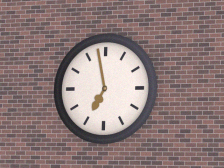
6,58
